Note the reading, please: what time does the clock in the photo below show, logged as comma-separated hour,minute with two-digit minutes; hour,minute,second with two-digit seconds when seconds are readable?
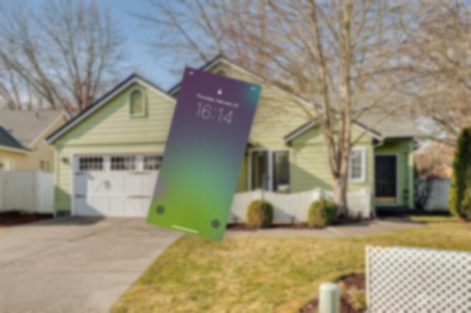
16,14
